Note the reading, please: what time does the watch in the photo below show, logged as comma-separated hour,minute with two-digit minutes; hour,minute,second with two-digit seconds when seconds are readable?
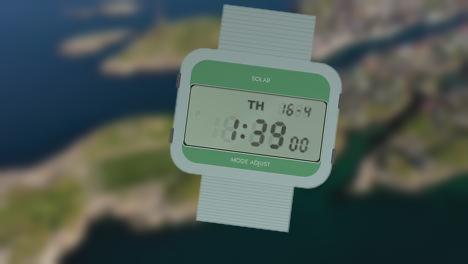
1,39,00
